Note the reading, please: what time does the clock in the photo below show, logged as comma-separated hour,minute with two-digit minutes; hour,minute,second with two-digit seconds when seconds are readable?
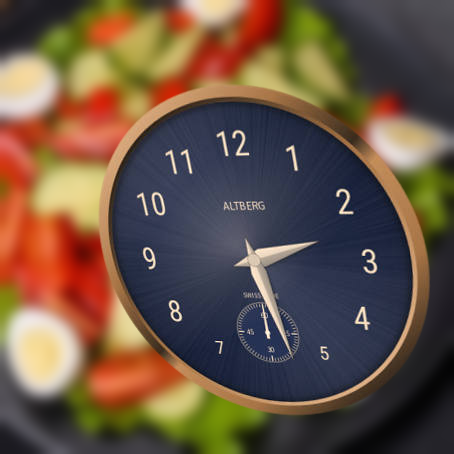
2,28
